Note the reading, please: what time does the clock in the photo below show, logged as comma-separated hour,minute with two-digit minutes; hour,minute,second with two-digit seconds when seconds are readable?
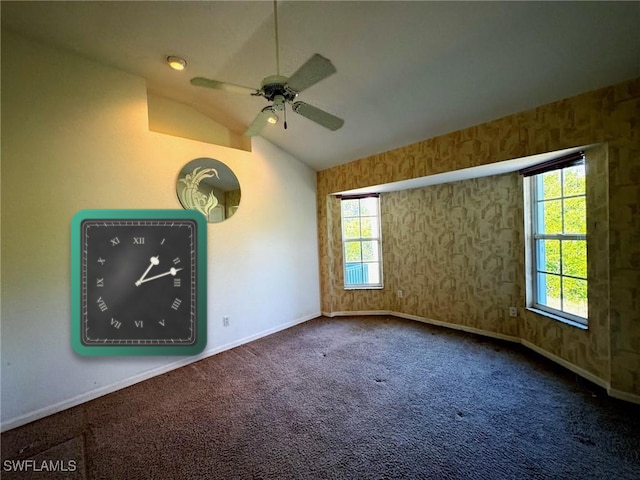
1,12
